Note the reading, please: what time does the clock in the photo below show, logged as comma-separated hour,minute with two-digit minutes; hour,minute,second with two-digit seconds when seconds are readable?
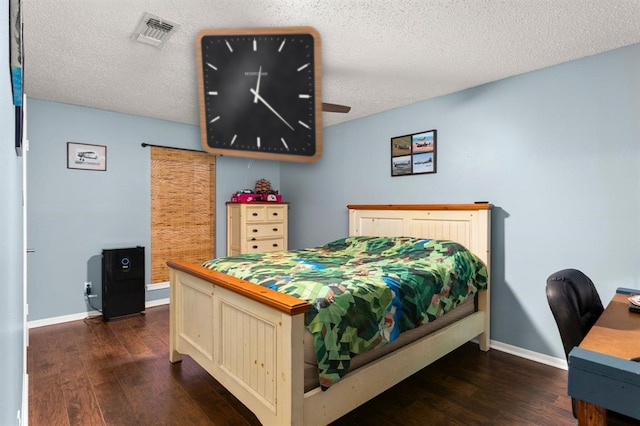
12,22
